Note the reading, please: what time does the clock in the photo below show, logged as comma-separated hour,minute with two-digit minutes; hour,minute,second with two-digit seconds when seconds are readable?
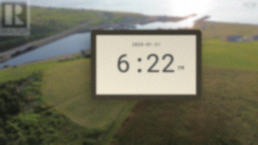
6,22
